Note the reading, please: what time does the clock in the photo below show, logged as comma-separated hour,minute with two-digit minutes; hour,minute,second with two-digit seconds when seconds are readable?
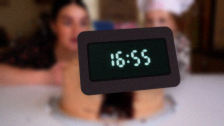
16,55
